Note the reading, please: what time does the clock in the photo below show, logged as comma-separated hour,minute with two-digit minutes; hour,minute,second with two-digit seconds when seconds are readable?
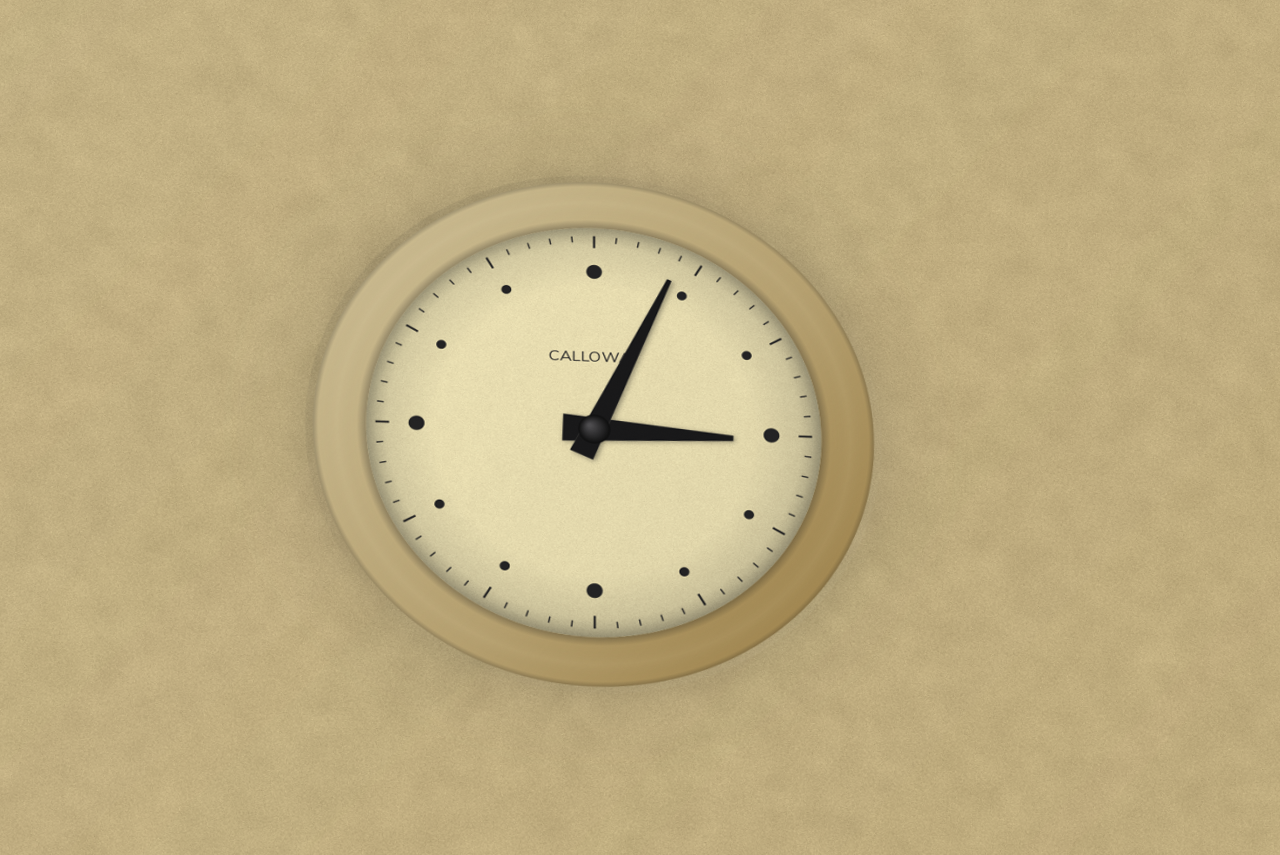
3,04
